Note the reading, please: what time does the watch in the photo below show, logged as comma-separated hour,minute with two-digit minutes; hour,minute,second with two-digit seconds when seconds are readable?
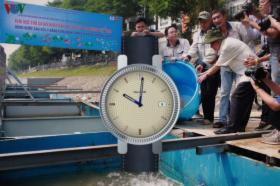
10,01
